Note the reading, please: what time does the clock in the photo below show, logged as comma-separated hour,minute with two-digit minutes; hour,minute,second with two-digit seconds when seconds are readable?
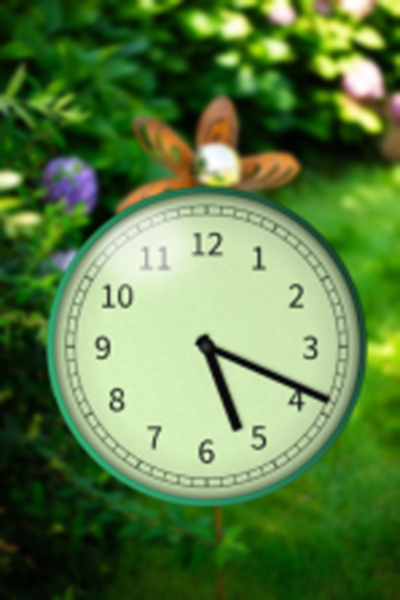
5,19
